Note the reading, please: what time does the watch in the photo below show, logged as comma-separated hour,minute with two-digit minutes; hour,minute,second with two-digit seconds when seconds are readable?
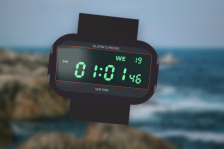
1,01,46
